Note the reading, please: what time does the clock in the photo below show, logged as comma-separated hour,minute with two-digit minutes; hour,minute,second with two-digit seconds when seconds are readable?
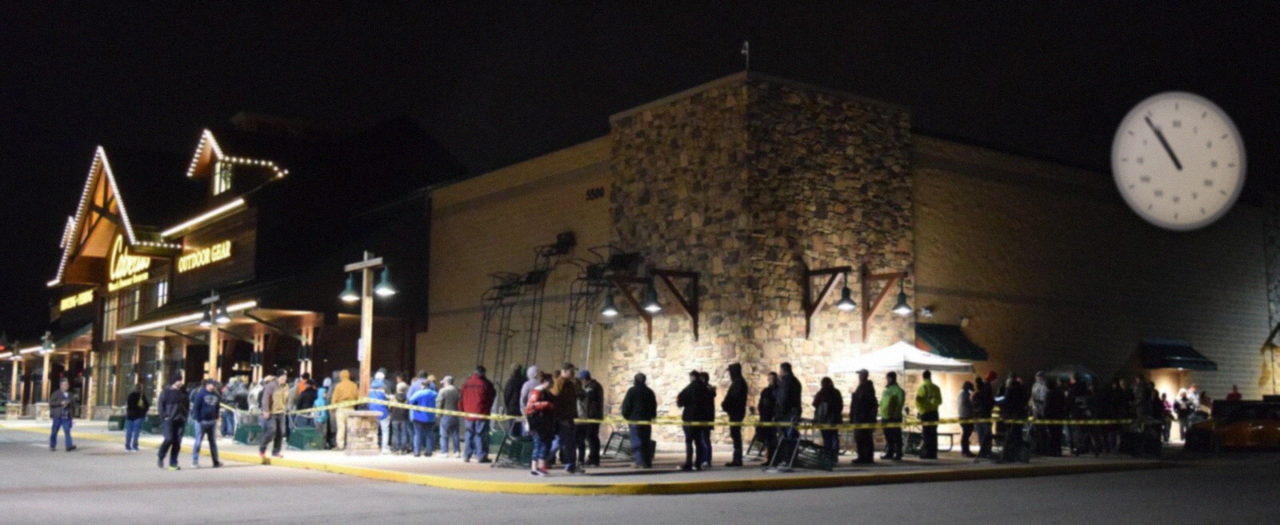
10,54
